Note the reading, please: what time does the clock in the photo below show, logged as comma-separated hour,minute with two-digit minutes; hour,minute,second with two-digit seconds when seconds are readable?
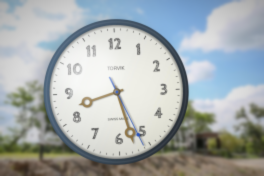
8,27,26
